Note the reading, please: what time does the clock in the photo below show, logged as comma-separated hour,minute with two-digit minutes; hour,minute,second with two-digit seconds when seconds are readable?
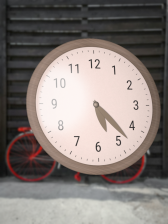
5,23
